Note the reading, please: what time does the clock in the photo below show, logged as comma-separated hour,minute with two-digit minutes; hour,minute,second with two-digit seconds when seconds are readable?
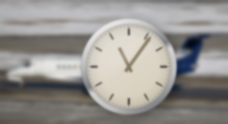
11,06
